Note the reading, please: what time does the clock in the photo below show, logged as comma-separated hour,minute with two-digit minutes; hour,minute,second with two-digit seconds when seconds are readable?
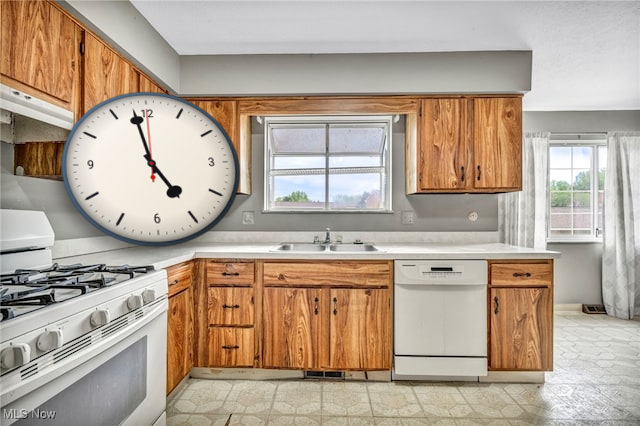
4,58,00
